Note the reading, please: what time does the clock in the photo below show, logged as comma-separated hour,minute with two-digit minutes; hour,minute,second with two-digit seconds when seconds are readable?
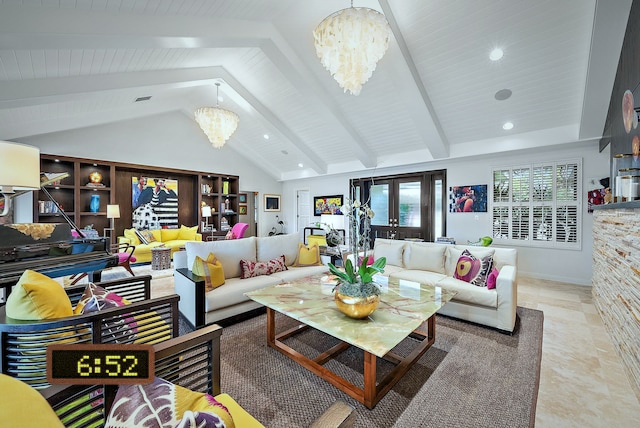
6,52
